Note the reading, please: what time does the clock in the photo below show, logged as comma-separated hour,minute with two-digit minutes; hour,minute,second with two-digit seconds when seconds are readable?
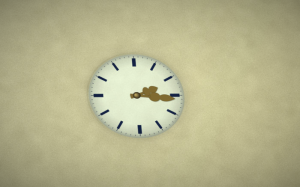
2,16
